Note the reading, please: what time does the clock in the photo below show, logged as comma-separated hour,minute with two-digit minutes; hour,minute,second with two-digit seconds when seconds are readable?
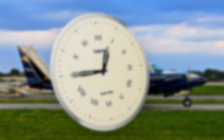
12,45
